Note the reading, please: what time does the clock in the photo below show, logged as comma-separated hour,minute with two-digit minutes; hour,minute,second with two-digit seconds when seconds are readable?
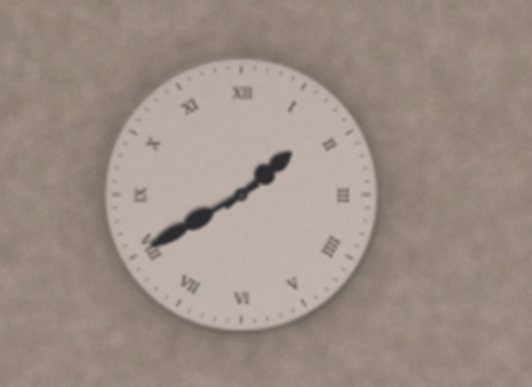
1,40
